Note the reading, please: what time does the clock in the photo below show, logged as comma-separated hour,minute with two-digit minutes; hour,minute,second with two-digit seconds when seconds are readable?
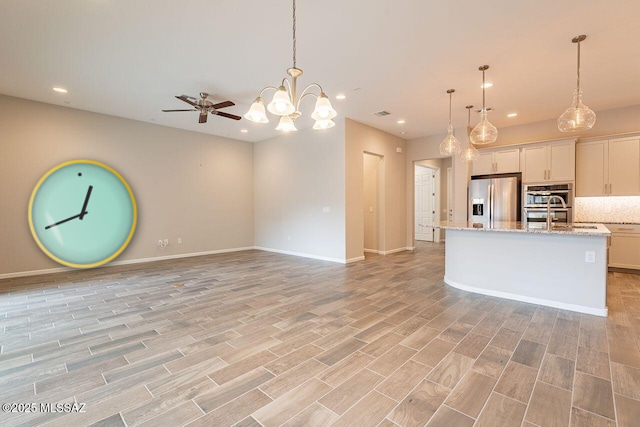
12,42
